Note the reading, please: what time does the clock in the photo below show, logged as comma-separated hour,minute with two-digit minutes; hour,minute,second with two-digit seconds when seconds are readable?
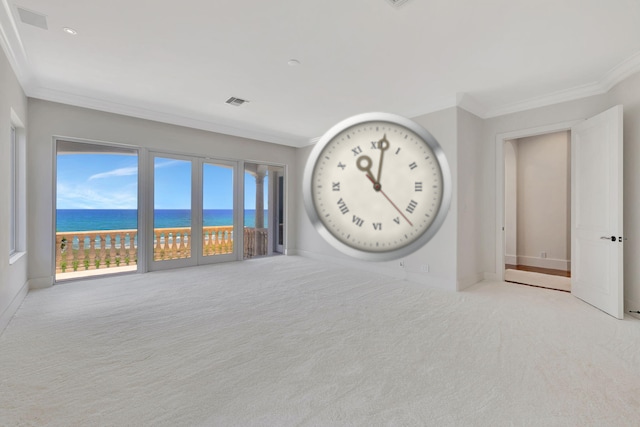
11,01,23
